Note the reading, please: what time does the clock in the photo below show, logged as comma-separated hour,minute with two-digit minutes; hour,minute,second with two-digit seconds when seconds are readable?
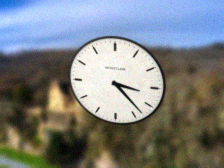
3,23
